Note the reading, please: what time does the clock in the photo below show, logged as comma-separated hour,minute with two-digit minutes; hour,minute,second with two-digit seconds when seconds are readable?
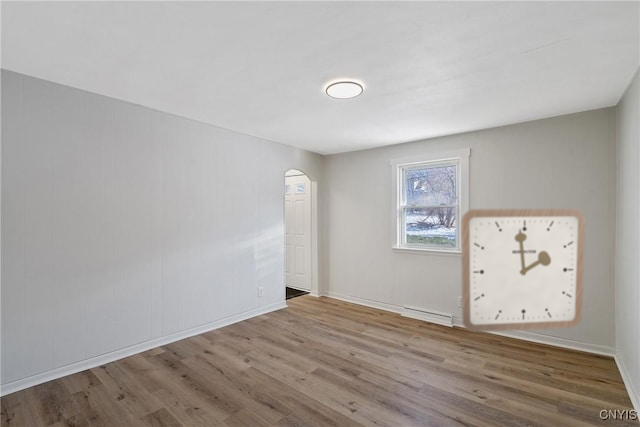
1,59
